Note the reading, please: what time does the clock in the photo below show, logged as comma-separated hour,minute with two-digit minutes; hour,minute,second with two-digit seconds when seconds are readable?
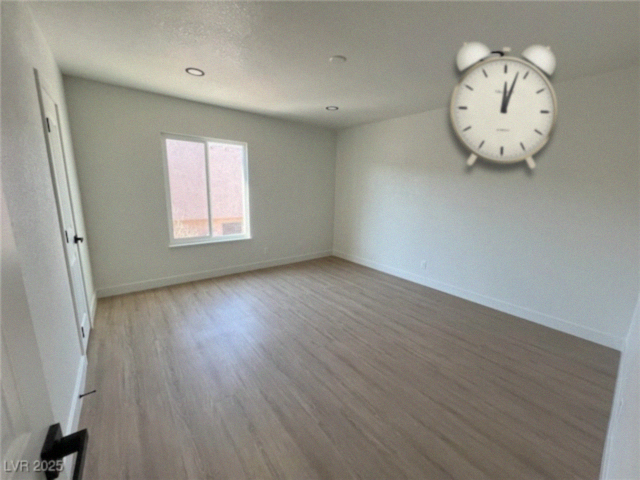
12,03
